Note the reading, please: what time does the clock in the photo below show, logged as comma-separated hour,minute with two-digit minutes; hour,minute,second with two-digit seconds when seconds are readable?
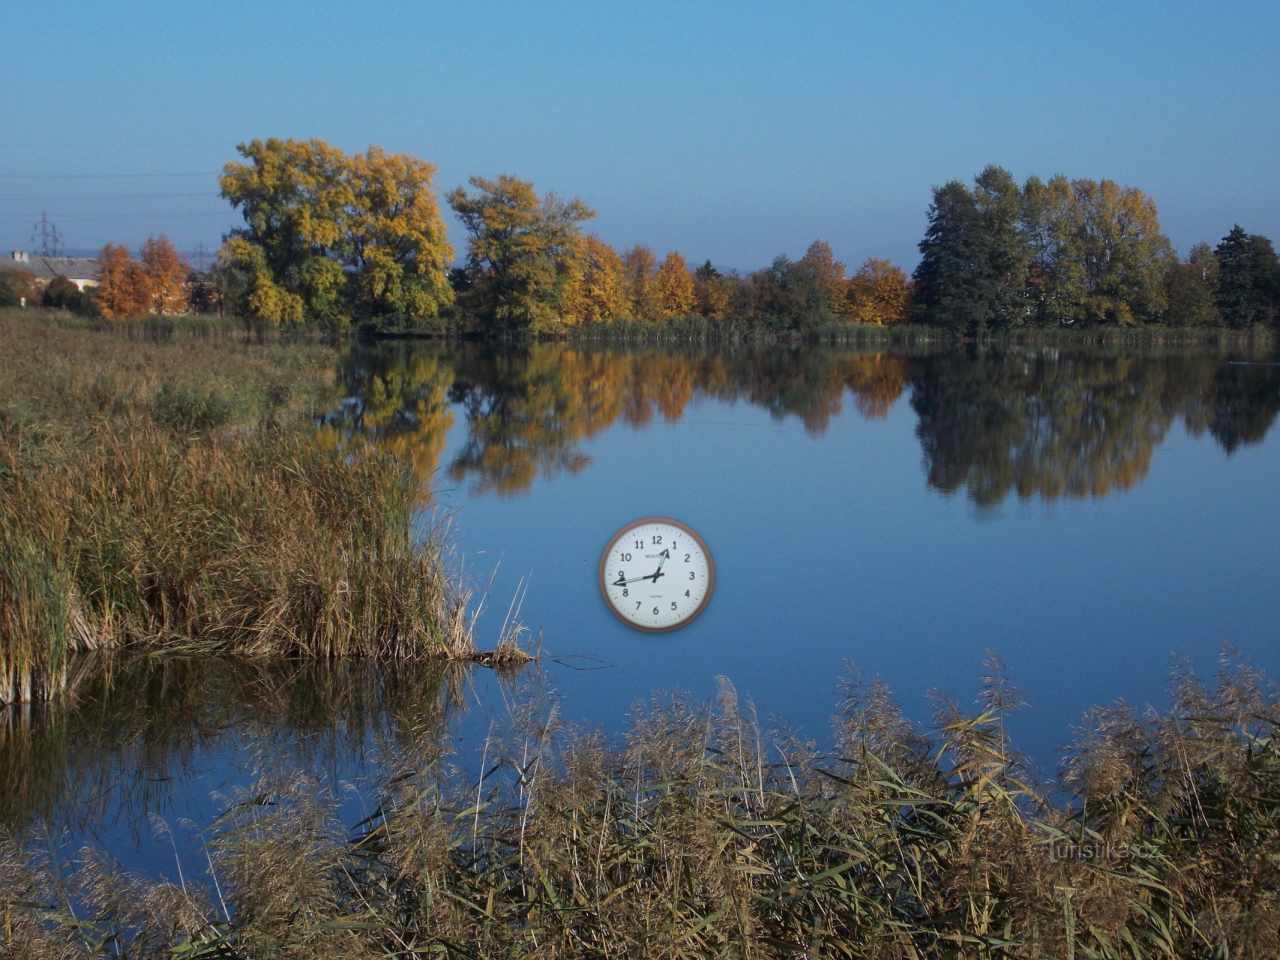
12,43
